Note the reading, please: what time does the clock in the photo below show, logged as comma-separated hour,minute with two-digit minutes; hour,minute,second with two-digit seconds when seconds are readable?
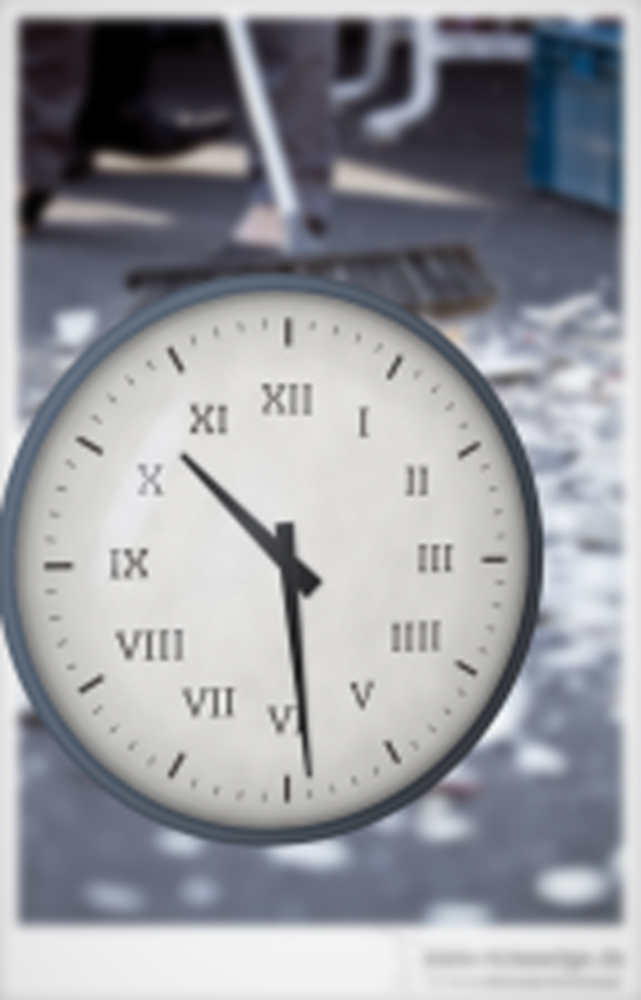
10,29
